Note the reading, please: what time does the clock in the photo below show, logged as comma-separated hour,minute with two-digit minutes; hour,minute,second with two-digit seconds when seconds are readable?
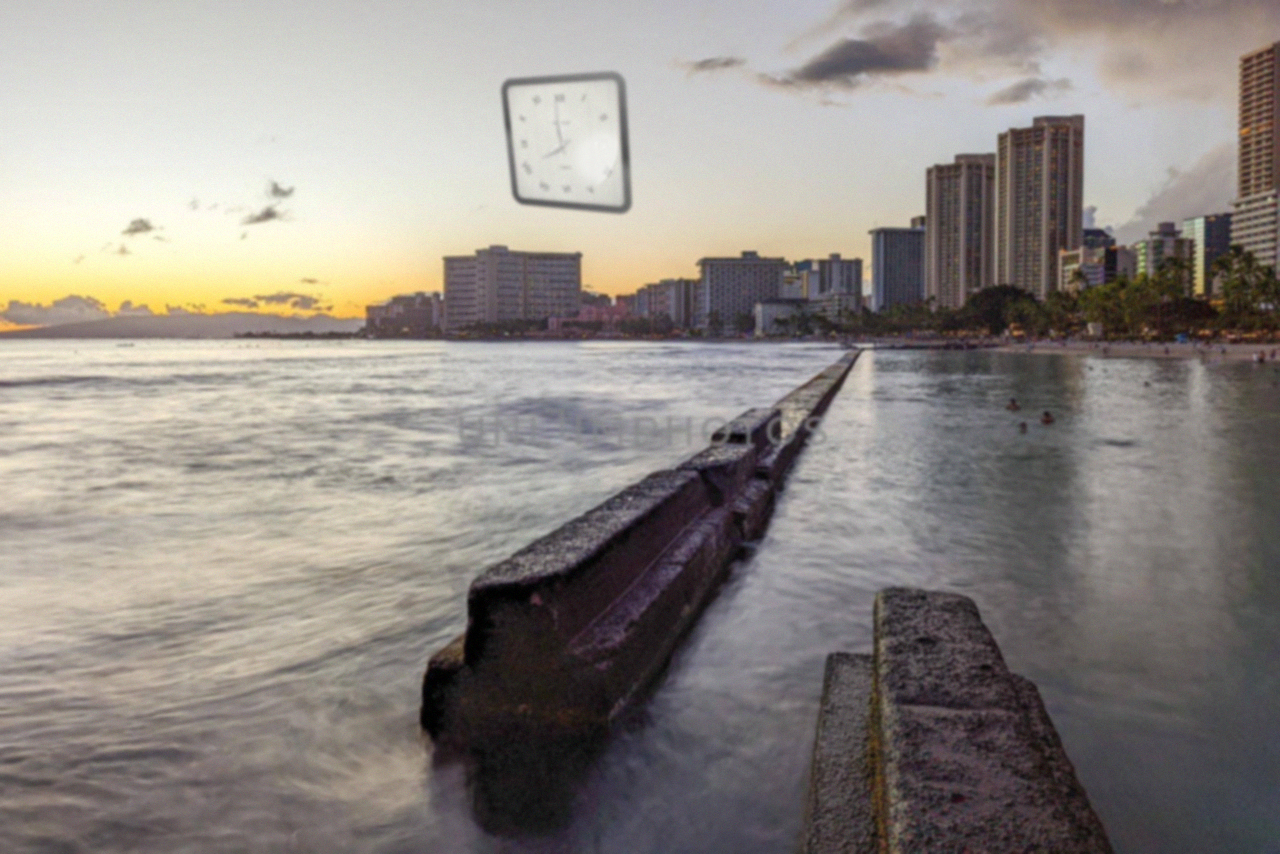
7,59
